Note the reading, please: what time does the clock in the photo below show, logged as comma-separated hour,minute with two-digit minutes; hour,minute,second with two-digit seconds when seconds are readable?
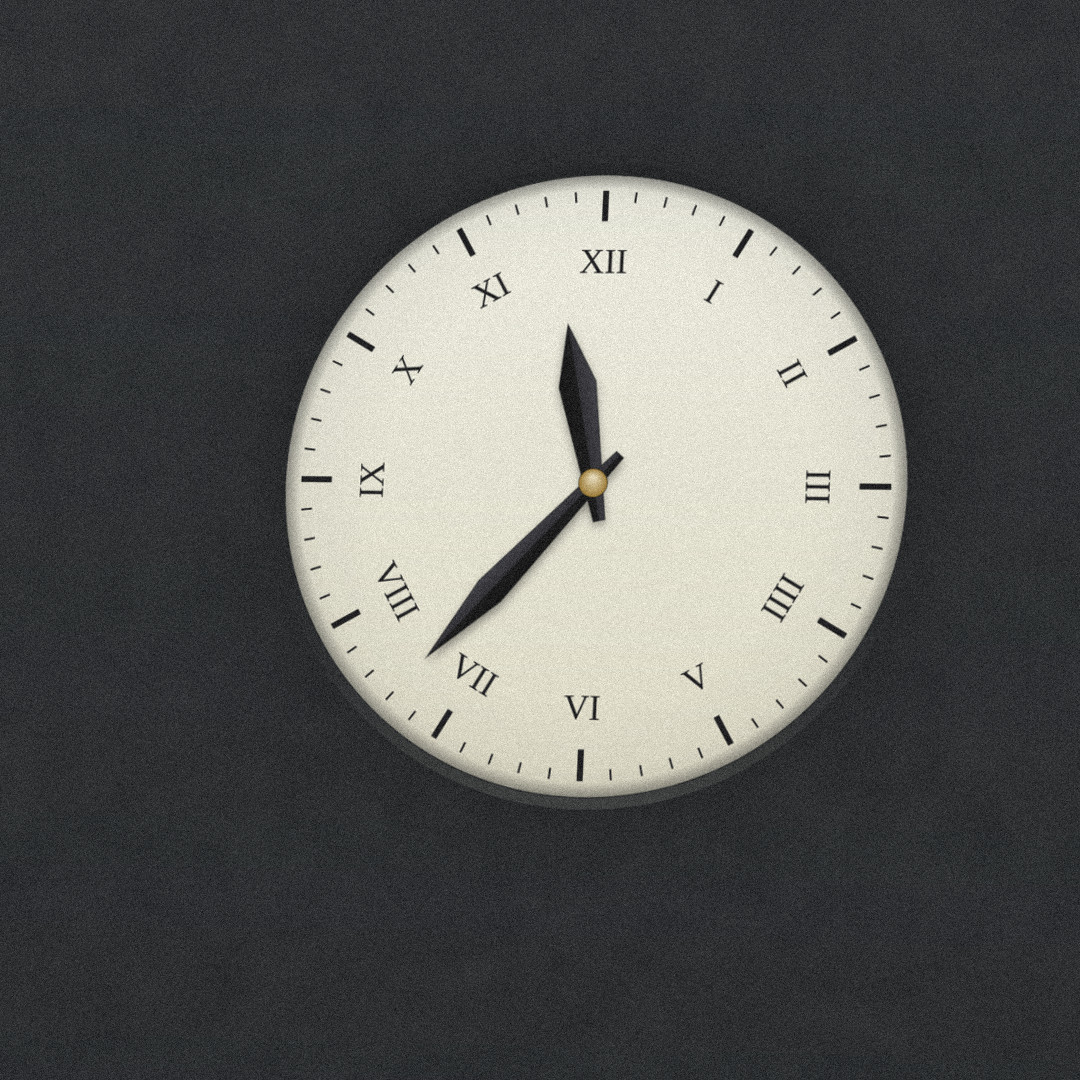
11,37
